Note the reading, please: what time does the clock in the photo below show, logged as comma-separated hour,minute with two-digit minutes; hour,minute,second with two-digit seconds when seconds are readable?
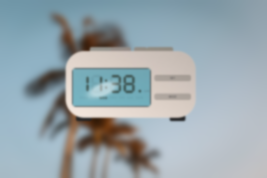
11,38
